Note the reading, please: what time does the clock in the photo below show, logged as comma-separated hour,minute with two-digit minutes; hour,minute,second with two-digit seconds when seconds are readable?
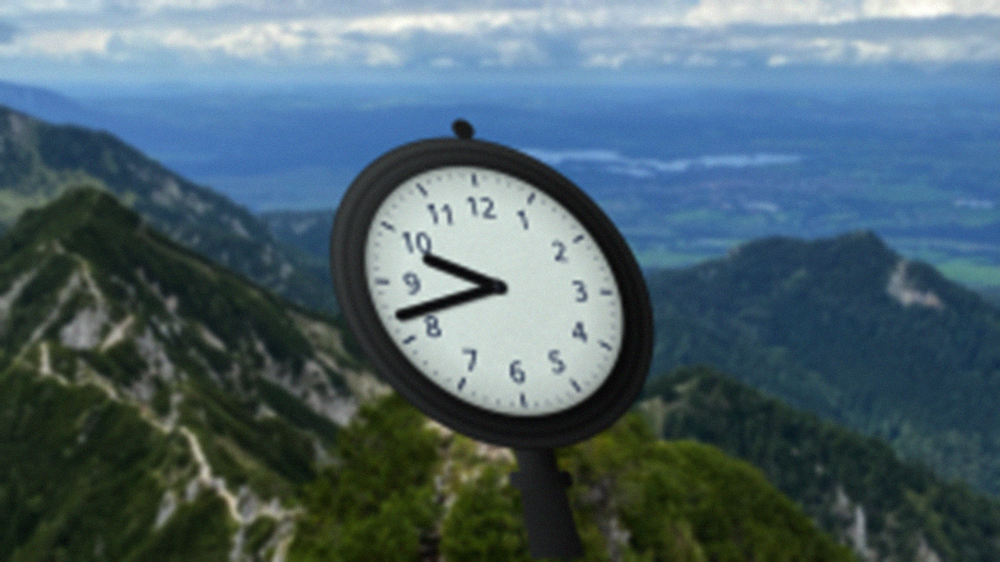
9,42
